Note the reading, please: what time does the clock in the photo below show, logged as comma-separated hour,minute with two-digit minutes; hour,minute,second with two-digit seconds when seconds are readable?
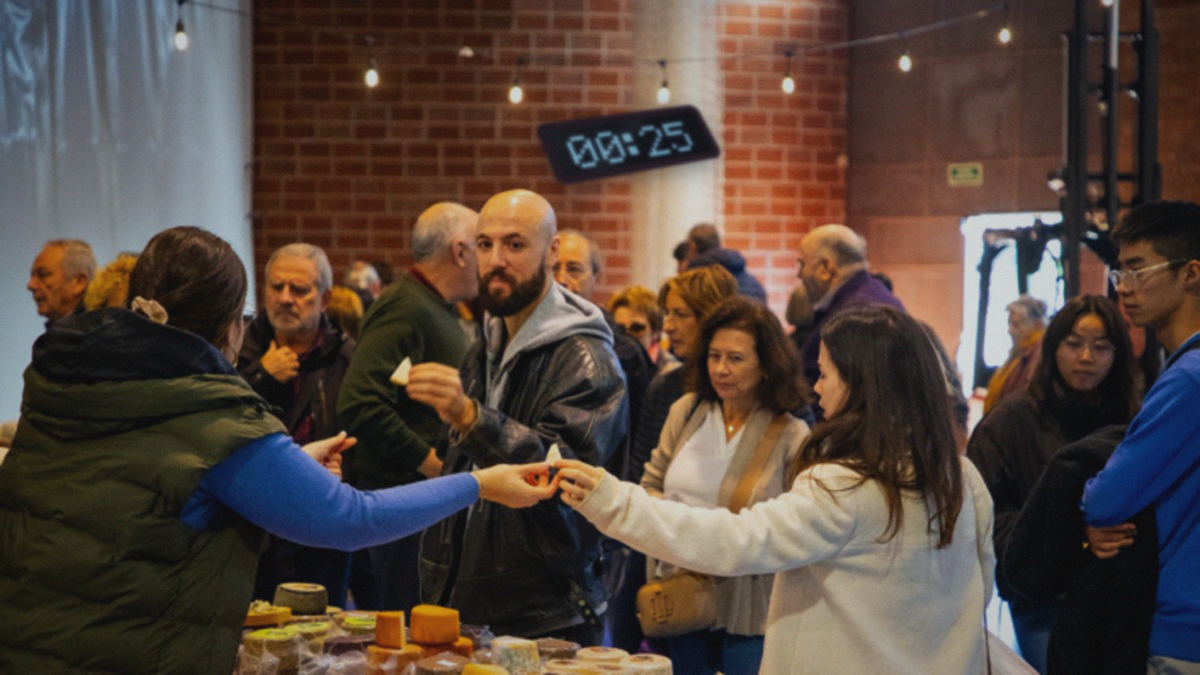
0,25
